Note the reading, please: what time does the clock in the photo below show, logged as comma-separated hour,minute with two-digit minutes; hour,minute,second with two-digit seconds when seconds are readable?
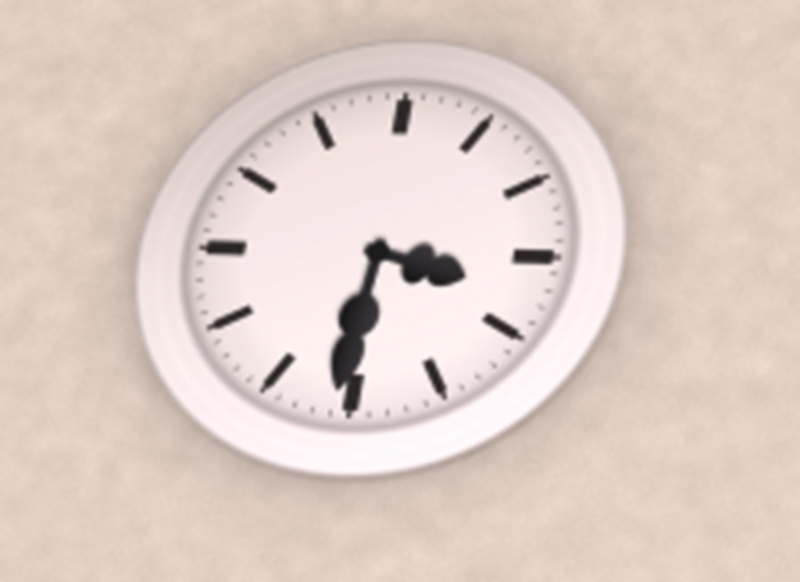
3,31
